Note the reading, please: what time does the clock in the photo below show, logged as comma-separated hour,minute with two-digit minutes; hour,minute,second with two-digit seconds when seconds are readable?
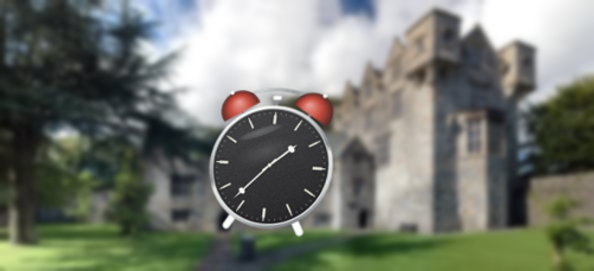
1,37
